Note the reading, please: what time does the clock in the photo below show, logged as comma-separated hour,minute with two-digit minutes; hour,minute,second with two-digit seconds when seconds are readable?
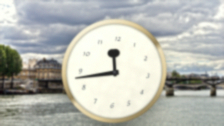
11,43
